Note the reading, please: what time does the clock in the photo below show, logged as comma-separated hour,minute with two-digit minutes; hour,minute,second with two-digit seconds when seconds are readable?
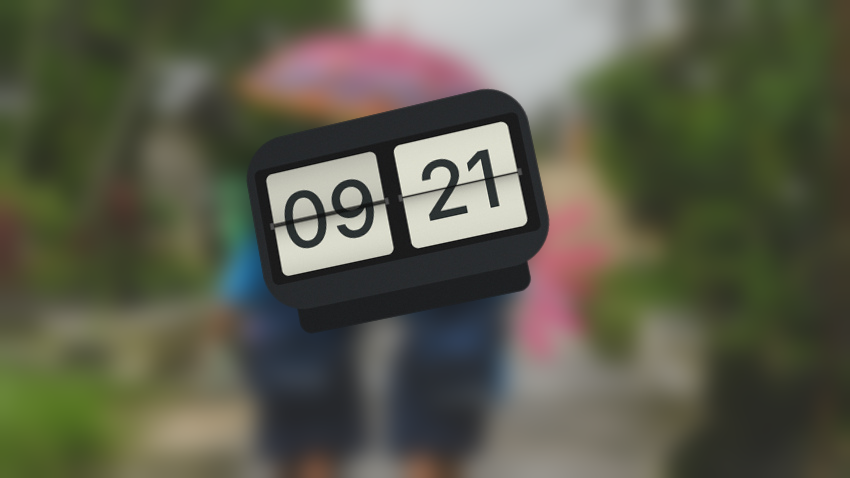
9,21
